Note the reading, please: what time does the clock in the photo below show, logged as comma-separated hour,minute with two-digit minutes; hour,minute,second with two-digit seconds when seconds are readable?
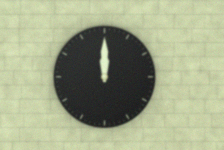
12,00
